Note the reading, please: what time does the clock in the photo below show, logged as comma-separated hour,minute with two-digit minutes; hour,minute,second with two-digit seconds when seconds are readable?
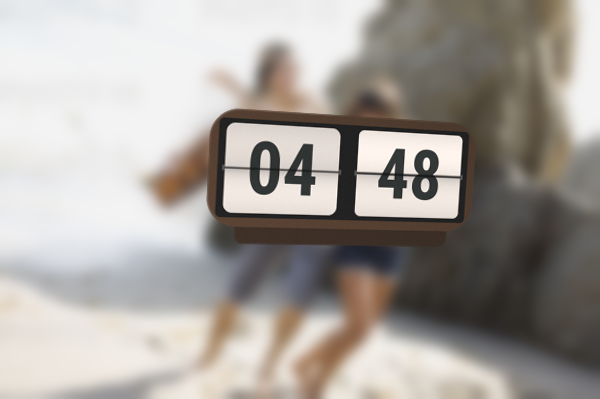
4,48
